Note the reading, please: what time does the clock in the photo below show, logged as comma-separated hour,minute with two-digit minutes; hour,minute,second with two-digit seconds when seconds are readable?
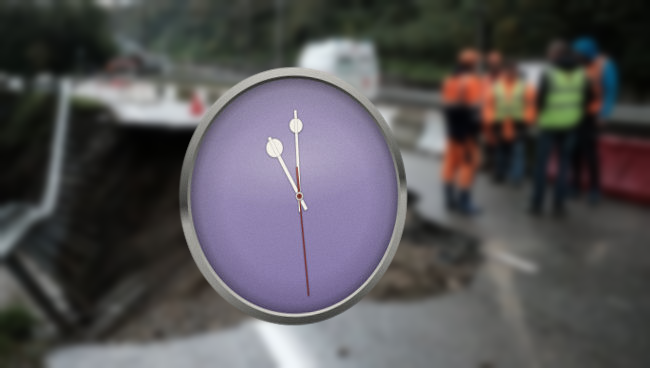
10,59,29
